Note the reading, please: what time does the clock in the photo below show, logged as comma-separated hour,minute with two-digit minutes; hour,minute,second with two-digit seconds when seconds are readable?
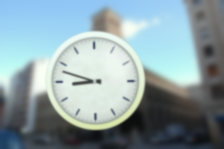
8,48
